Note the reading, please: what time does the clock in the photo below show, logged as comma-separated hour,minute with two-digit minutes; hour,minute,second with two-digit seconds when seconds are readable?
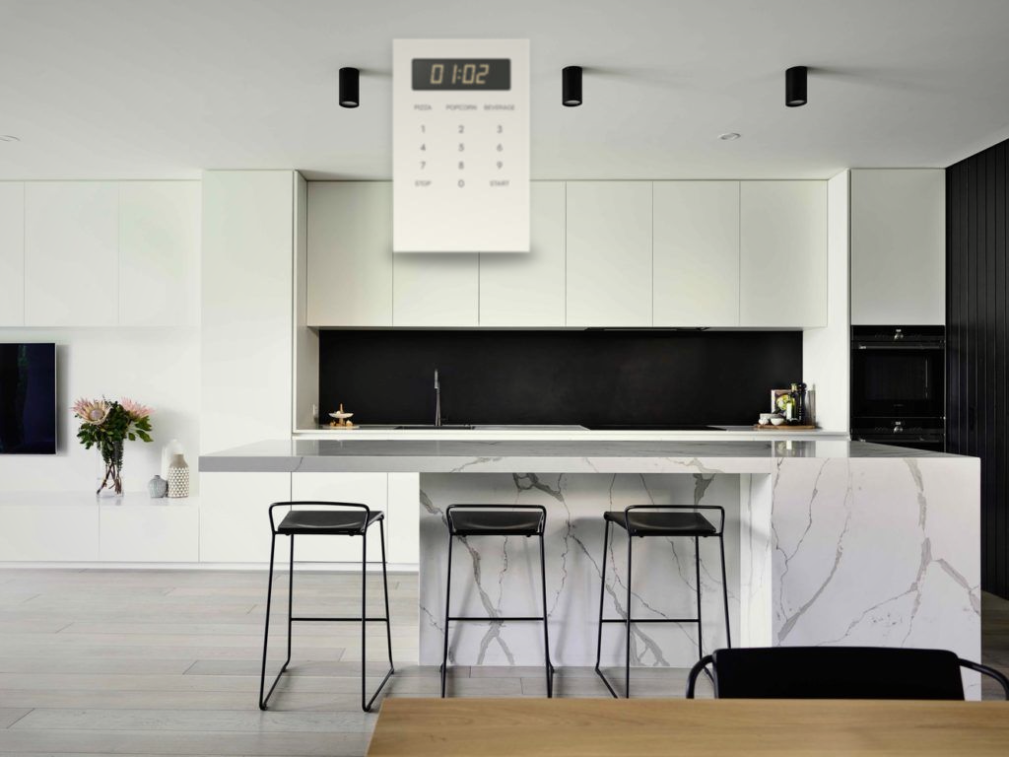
1,02
